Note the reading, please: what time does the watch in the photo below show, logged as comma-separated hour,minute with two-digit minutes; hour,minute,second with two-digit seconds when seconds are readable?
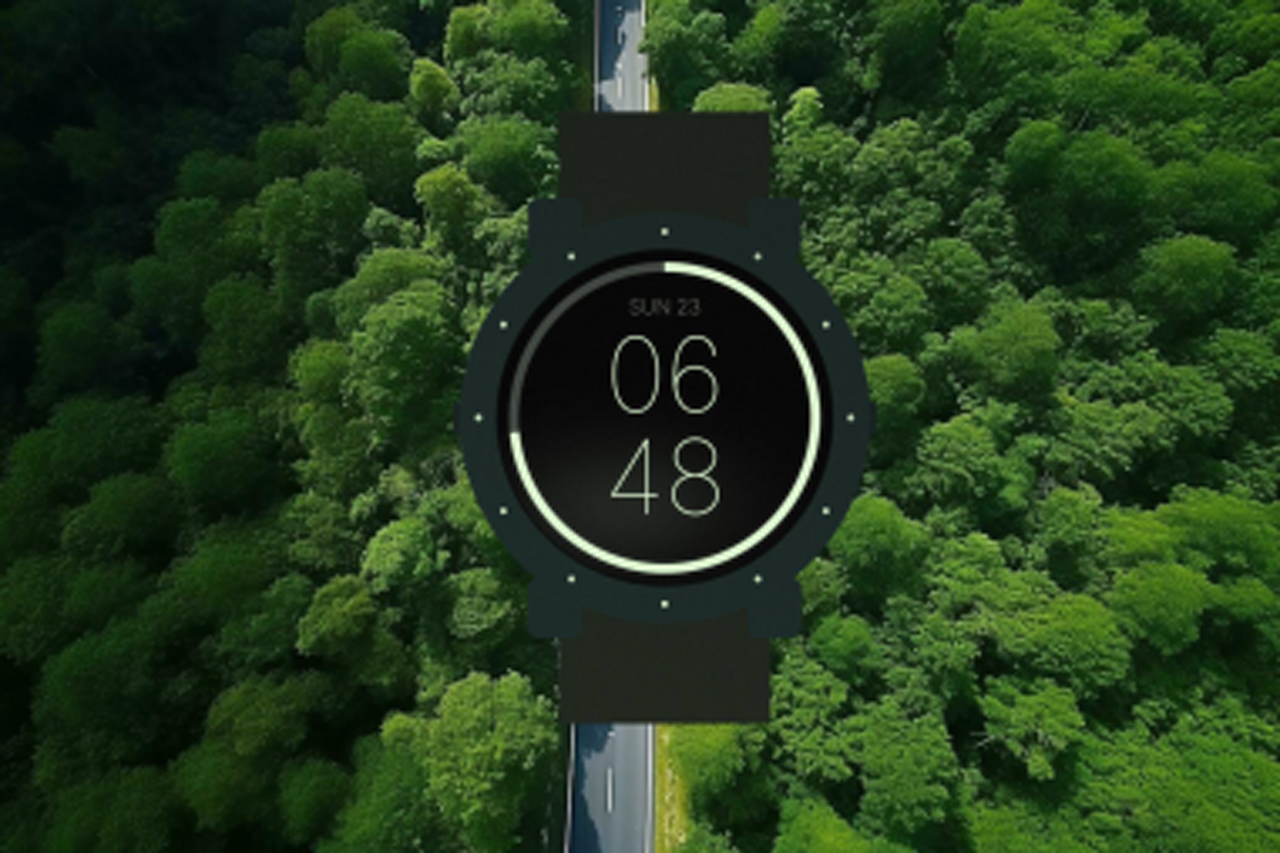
6,48
